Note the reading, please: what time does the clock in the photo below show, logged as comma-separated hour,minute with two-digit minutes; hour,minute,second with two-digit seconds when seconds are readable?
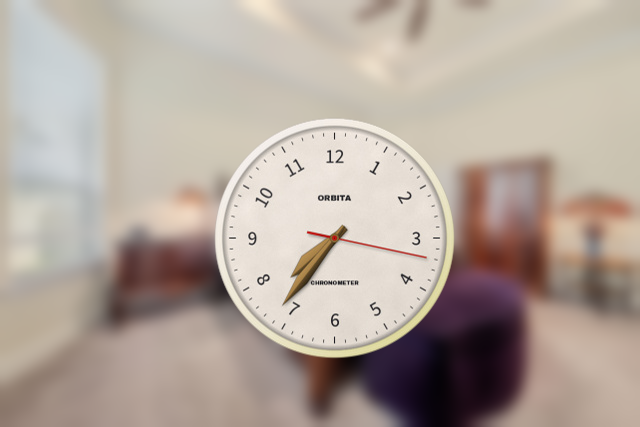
7,36,17
